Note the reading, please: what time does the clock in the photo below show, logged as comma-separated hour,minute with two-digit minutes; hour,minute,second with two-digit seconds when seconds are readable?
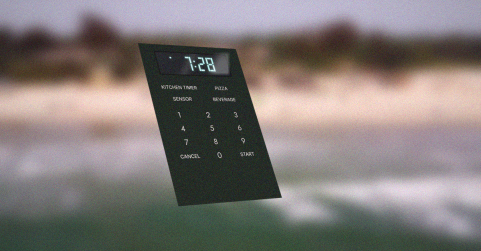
7,28
